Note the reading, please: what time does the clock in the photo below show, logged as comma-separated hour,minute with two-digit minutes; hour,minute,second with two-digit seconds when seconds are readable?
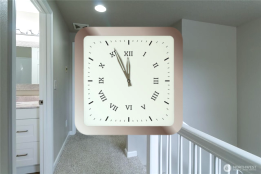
11,56
